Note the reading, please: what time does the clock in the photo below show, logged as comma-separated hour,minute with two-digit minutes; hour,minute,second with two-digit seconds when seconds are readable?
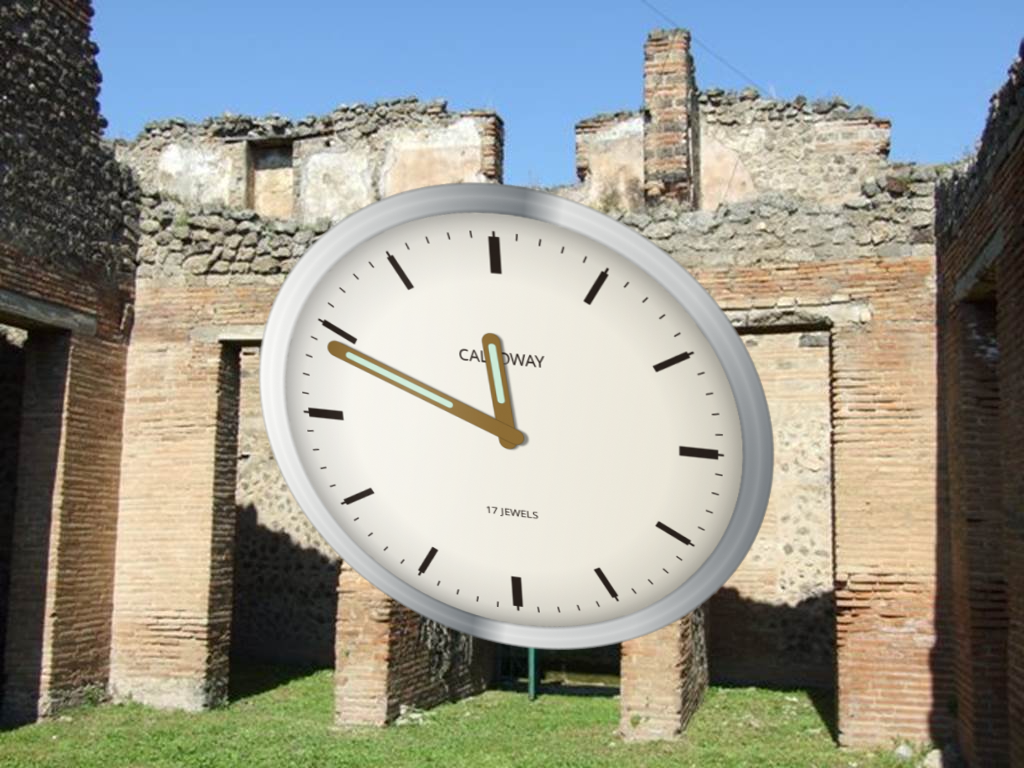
11,49
